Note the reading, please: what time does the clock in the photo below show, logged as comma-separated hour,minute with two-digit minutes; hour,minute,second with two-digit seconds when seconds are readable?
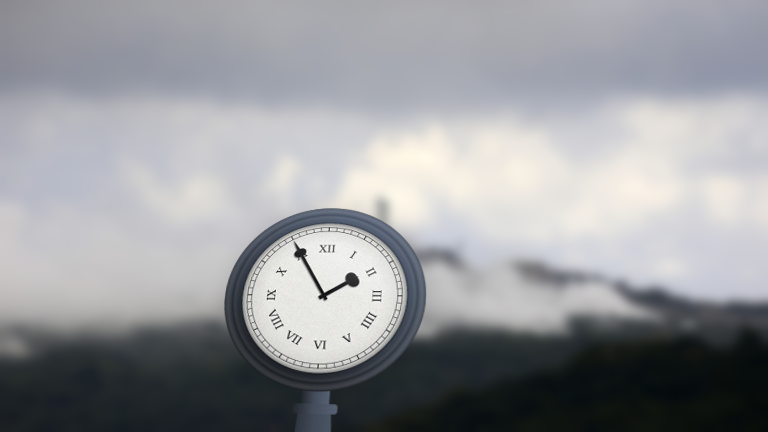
1,55
